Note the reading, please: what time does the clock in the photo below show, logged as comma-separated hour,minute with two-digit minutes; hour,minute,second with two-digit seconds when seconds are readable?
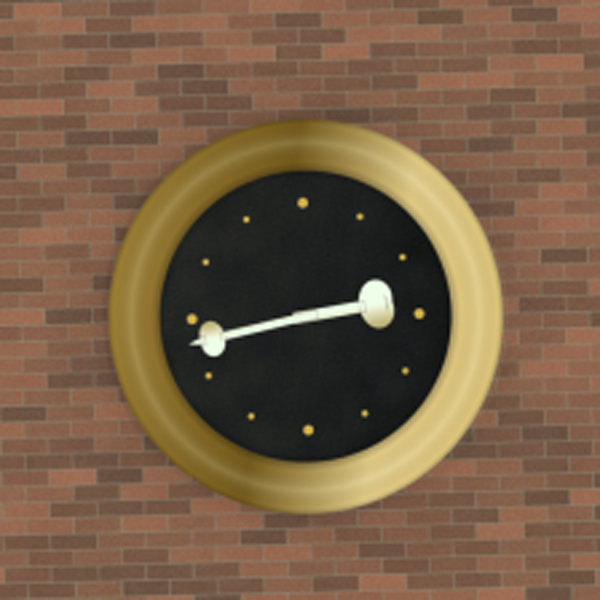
2,43
